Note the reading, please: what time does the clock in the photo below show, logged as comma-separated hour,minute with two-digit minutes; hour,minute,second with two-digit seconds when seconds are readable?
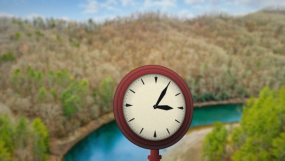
3,05
